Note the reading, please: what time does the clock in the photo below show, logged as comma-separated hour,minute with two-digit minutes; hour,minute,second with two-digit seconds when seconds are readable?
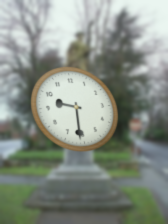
9,31
